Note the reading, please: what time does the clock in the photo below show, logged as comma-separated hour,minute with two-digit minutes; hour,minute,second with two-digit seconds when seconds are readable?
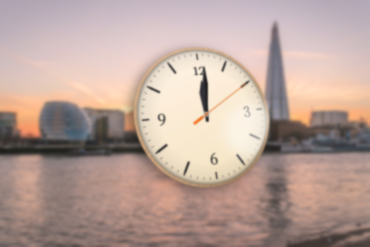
12,01,10
